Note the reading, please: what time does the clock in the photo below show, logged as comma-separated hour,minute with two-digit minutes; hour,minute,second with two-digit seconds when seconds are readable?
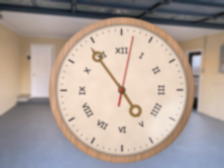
4,54,02
